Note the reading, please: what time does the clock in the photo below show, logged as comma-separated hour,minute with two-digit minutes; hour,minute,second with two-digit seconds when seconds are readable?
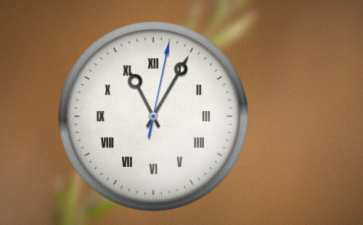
11,05,02
